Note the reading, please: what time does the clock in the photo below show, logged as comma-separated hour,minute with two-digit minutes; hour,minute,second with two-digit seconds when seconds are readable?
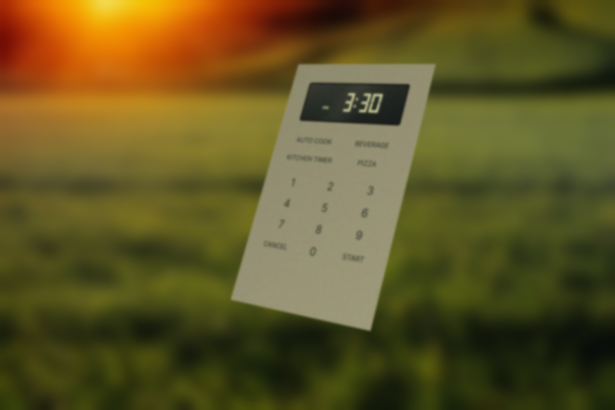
3,30
